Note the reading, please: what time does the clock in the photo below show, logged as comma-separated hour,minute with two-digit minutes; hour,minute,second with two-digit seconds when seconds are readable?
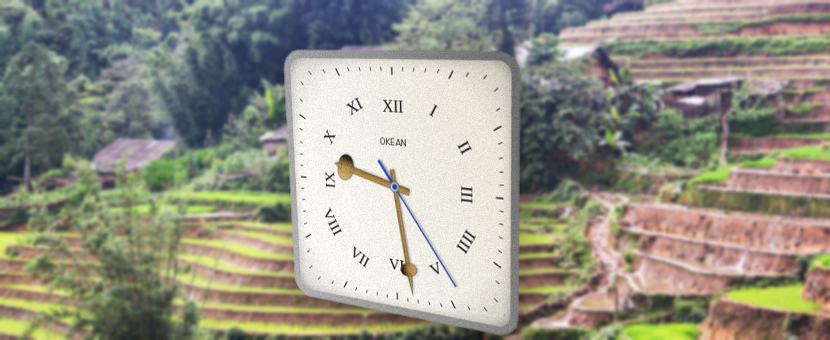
9,28,24
